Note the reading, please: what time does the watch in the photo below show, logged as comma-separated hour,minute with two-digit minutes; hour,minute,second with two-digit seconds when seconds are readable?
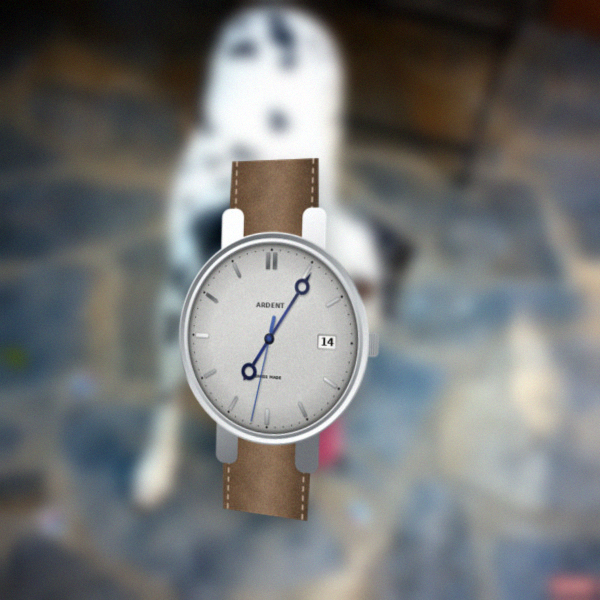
7,05,32
